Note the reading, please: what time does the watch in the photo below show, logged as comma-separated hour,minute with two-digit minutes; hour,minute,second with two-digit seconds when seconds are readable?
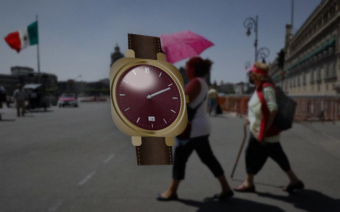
2,11
